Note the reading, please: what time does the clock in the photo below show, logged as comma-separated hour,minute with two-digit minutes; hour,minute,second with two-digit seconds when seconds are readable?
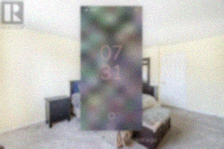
7,31
